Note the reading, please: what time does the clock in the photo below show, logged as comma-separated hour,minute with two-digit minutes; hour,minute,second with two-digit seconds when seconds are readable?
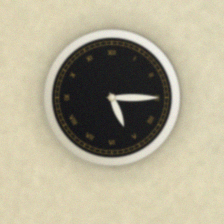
5,15
